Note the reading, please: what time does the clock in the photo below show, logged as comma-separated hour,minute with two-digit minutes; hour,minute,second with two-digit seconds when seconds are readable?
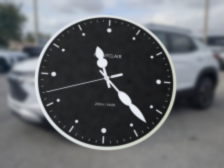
11,22,42
